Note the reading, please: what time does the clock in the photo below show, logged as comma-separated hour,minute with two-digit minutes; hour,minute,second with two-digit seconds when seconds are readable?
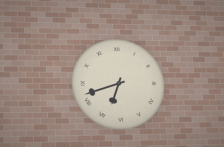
6,42
